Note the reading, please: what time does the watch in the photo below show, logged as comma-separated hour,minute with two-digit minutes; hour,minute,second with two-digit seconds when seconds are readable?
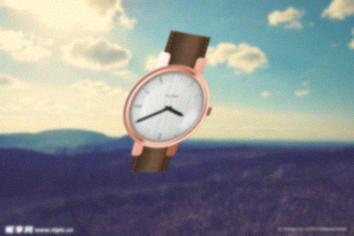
3,40
